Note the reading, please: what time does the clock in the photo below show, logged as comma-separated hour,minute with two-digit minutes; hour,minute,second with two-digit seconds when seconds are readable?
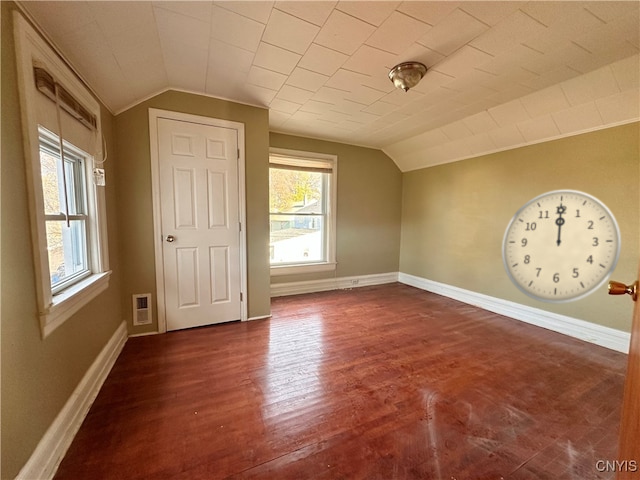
12,00
